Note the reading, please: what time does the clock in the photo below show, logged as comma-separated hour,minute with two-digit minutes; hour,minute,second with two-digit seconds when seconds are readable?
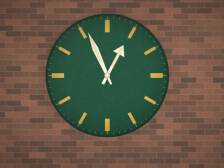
12,56
